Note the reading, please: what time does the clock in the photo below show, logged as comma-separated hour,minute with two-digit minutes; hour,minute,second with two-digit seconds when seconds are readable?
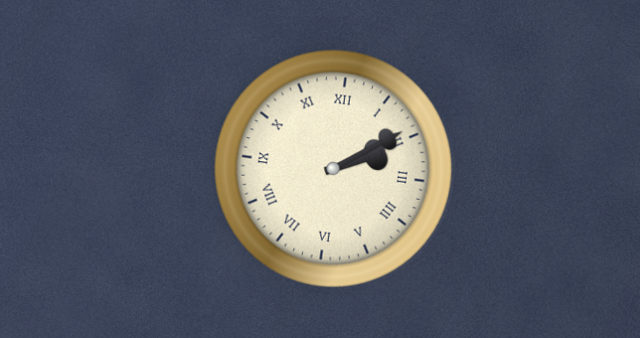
2,09
